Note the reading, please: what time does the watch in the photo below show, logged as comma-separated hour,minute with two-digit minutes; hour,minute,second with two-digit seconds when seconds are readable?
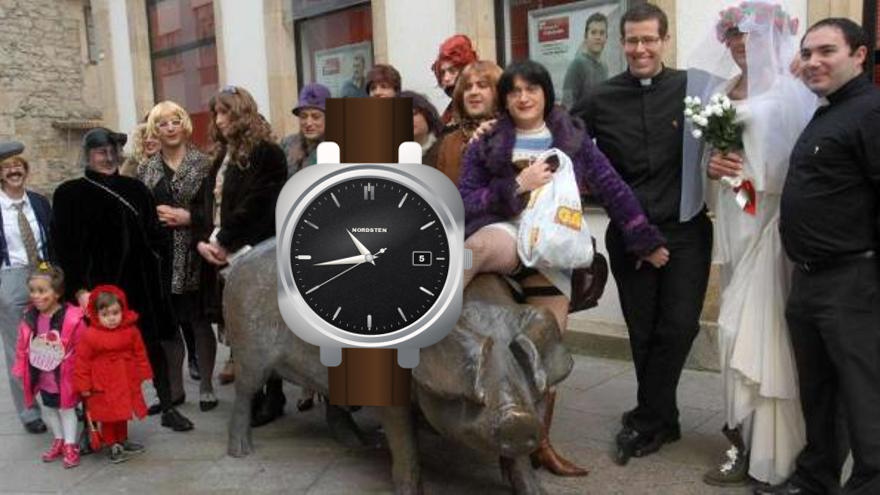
10,43,40
